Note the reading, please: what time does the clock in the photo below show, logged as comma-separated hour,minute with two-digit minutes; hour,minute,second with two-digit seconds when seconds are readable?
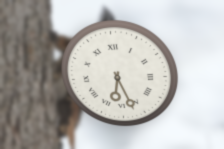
6,27
